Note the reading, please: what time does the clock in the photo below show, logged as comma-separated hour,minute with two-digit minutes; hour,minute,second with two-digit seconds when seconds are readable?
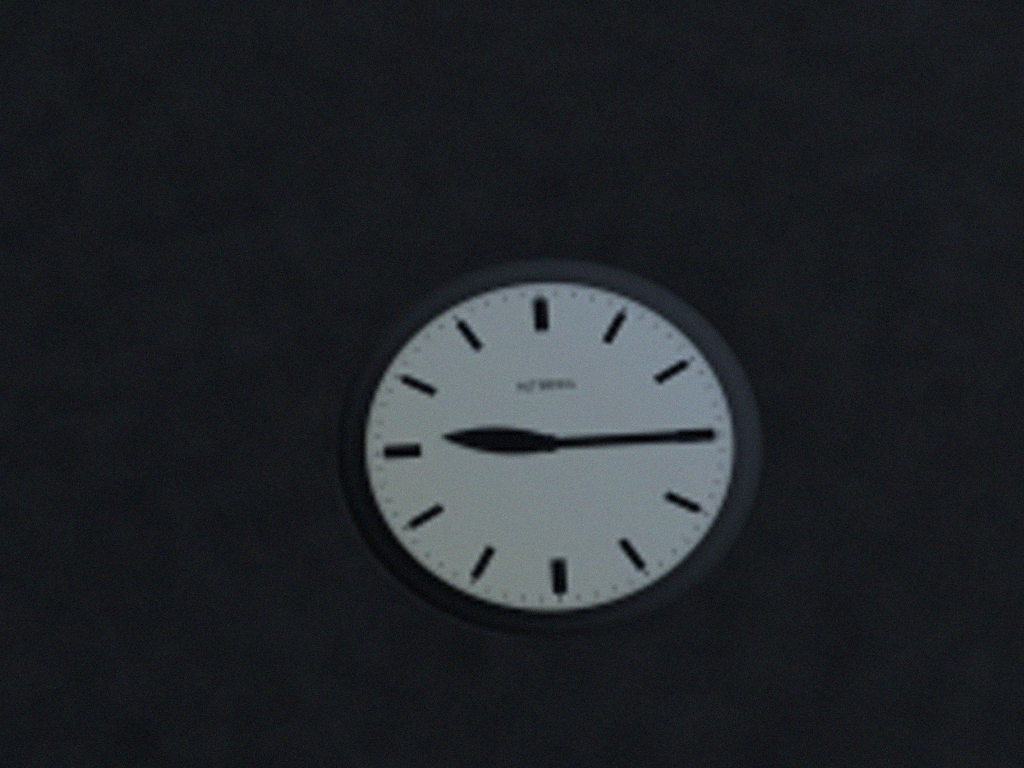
9,15
